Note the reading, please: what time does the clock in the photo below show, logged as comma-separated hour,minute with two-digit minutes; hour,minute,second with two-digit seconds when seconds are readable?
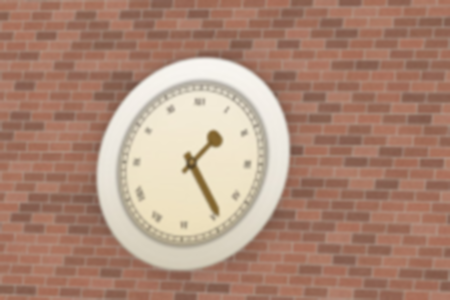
1,24
